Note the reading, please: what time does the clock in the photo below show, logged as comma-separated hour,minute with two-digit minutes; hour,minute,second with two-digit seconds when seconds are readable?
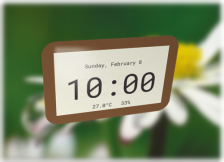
10,00
